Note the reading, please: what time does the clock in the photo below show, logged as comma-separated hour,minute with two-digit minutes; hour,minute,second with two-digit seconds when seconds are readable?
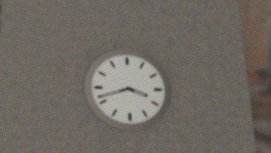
3,42
